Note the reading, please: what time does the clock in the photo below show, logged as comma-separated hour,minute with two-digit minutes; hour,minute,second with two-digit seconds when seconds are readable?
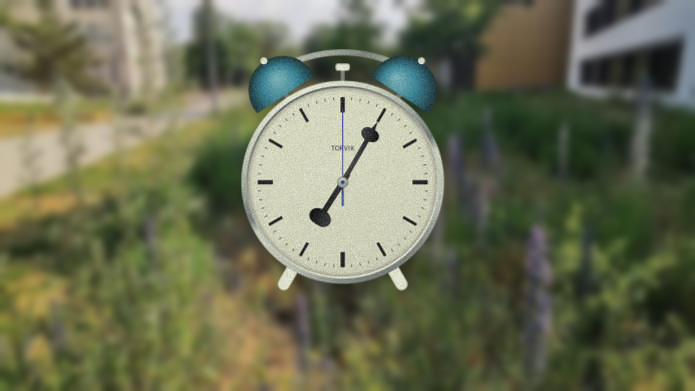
7,05,00
